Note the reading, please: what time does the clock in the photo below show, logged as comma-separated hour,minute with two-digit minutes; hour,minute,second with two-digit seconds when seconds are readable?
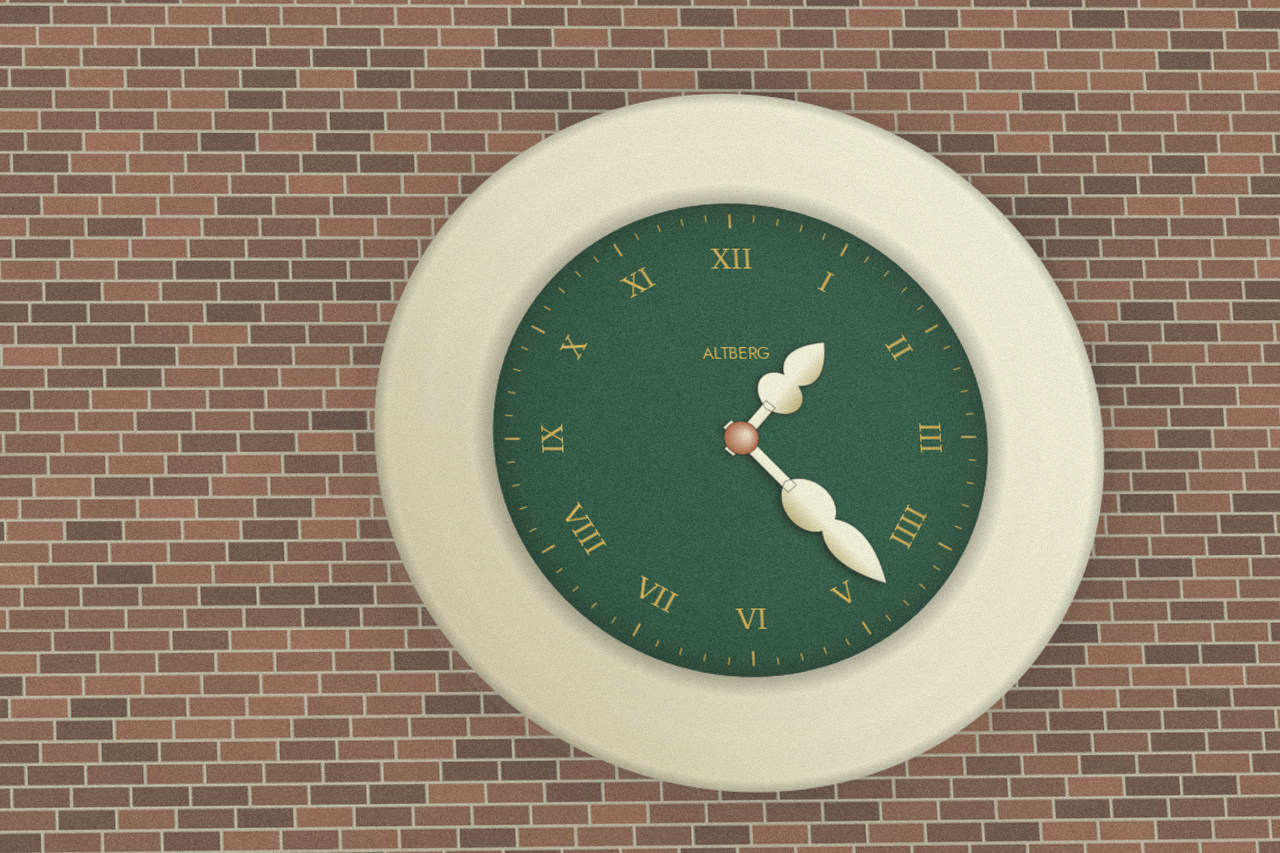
1,23
